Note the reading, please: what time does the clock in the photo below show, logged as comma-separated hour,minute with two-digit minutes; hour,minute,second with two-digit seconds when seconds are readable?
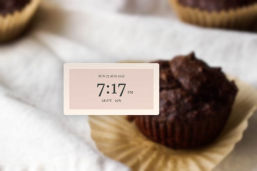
7,17
